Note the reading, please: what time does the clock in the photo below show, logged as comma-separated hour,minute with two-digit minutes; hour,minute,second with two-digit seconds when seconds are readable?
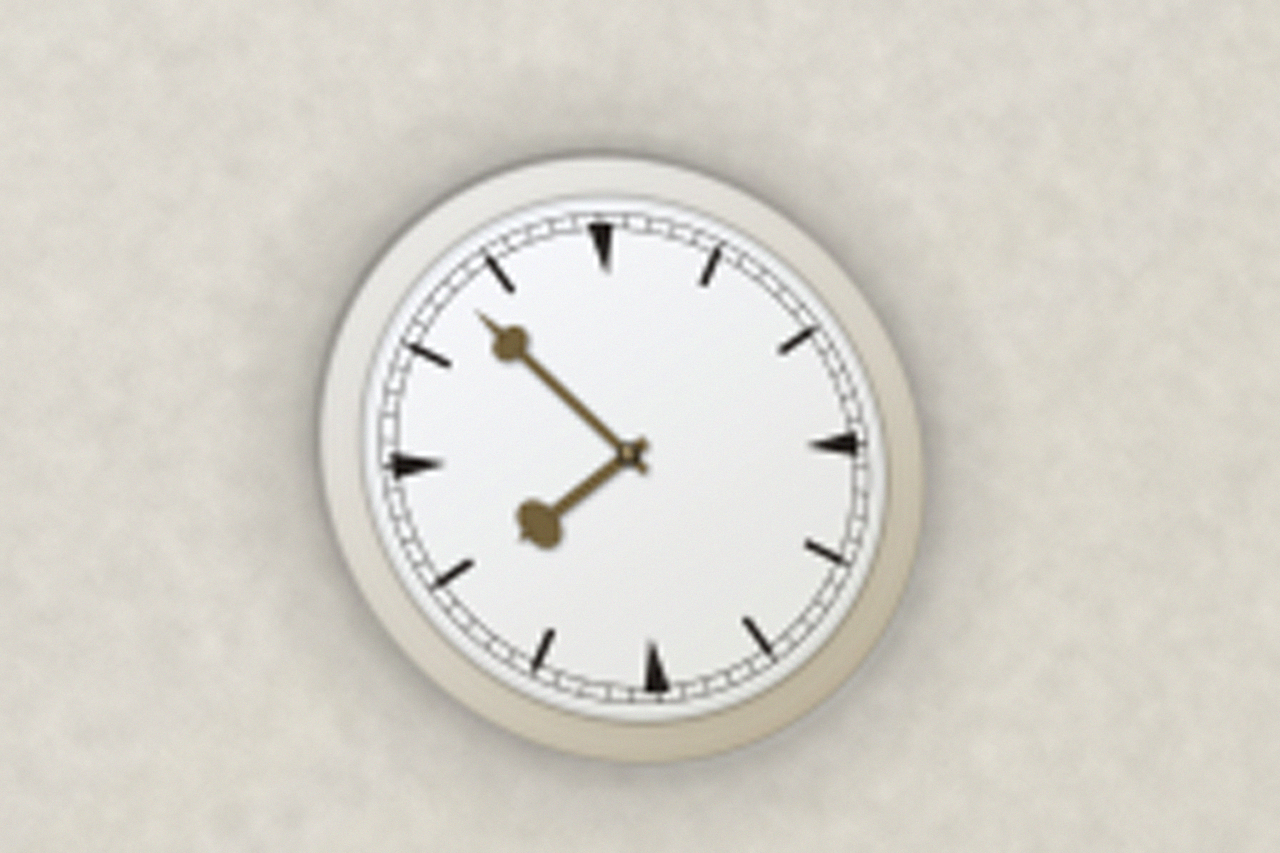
7,53
